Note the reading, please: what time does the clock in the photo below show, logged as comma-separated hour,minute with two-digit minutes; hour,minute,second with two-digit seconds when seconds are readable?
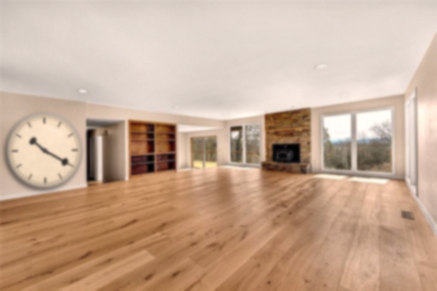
10,20
